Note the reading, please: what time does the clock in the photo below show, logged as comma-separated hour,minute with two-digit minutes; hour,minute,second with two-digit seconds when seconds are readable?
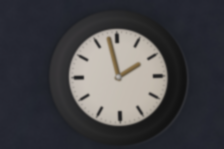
1,58
